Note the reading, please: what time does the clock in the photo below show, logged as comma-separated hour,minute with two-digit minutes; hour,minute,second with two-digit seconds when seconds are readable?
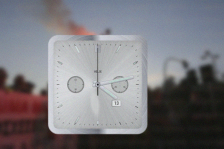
4,13
